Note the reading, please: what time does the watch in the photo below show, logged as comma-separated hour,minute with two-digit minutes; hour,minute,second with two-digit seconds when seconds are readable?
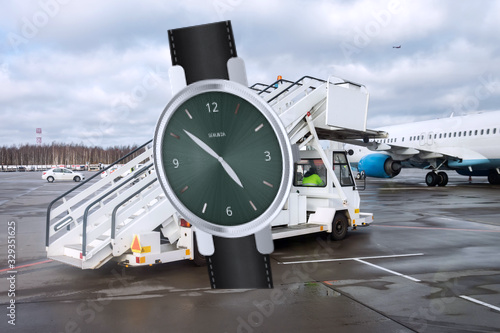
4,52
